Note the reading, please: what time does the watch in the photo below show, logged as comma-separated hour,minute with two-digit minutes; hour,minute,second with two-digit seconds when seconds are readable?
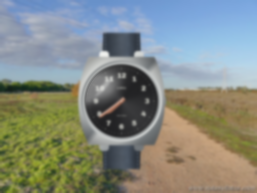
7,39
